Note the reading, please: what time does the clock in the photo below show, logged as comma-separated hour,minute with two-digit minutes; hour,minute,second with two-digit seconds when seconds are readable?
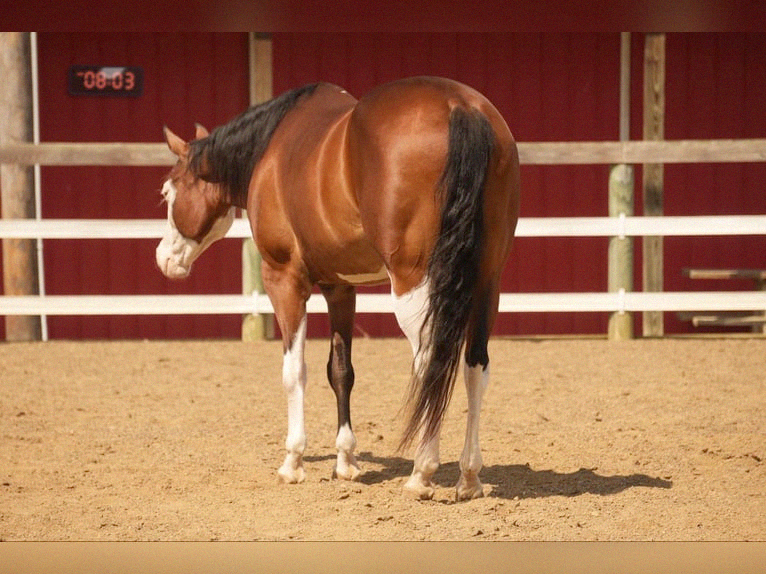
8,03
